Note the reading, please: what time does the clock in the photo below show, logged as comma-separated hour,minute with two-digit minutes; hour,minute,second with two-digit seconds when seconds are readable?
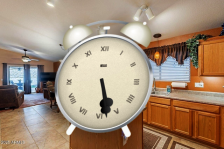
5,28
